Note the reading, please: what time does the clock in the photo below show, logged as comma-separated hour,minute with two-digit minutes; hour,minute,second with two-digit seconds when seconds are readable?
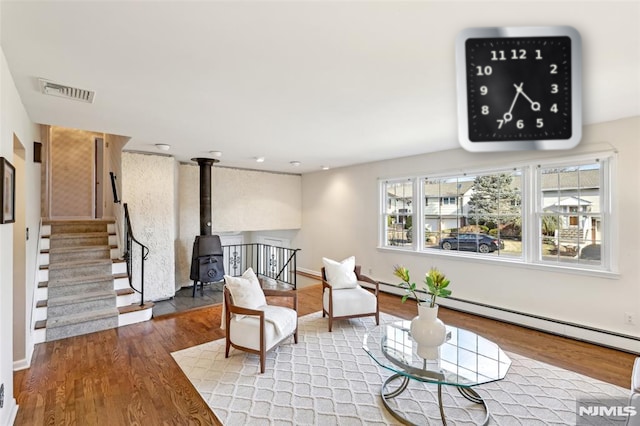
4,34
